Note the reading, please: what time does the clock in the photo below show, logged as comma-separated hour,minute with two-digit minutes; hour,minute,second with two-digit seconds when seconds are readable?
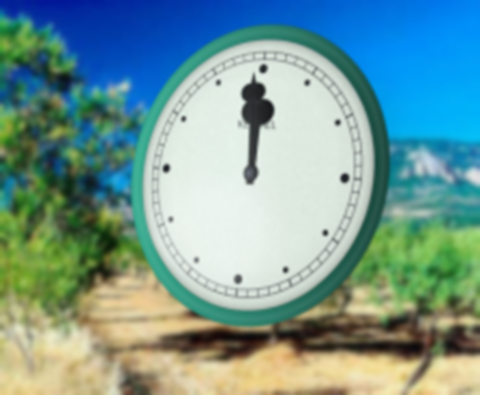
11,59
